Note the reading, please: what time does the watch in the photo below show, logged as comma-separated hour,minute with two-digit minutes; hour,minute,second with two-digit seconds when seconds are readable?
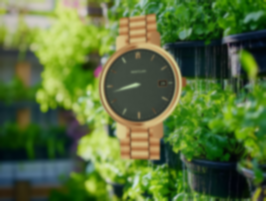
8,43
